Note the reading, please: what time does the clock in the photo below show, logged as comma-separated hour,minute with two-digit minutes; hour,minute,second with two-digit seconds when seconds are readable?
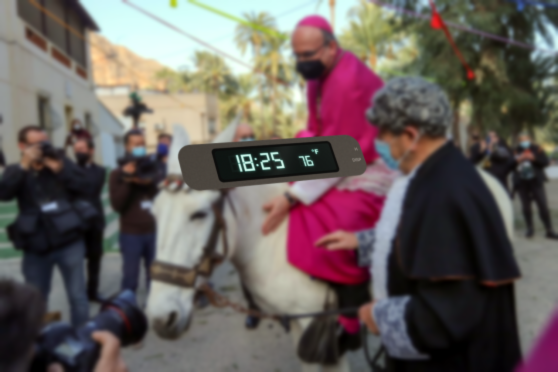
18,25
